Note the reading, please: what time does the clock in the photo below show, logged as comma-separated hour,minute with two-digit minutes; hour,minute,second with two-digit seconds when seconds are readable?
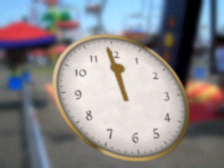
11,59
